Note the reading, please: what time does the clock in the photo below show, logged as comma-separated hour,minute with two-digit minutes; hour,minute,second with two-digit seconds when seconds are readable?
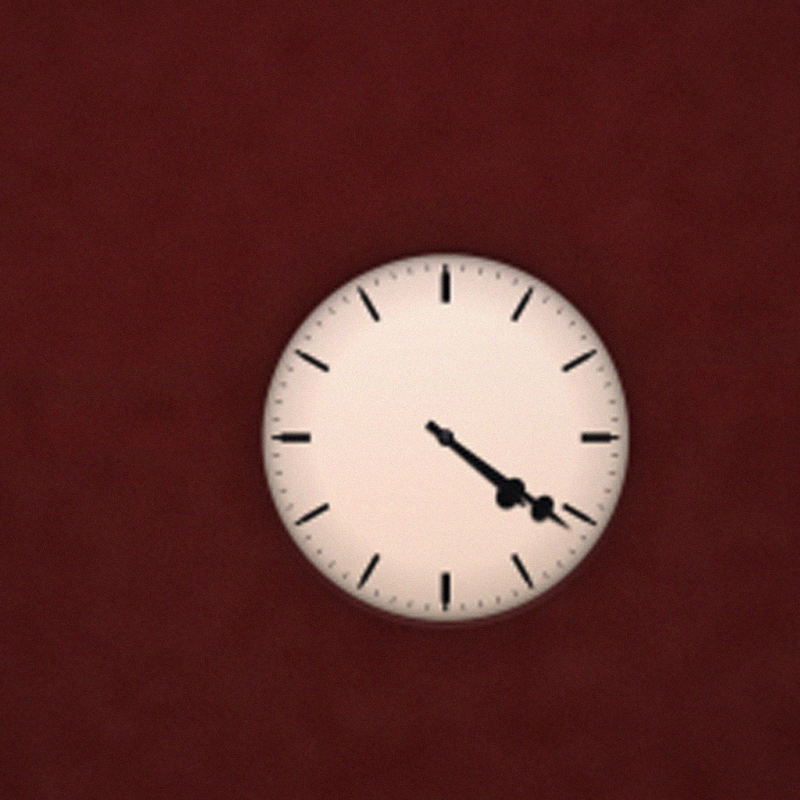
4,21
